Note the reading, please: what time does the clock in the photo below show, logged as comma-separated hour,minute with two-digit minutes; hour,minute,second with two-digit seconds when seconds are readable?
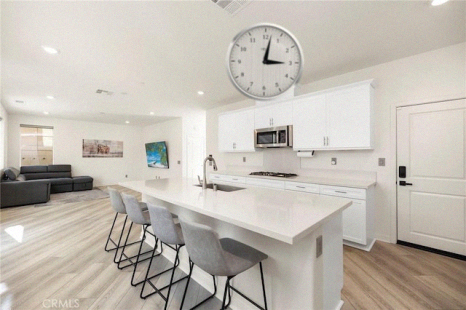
3,02
